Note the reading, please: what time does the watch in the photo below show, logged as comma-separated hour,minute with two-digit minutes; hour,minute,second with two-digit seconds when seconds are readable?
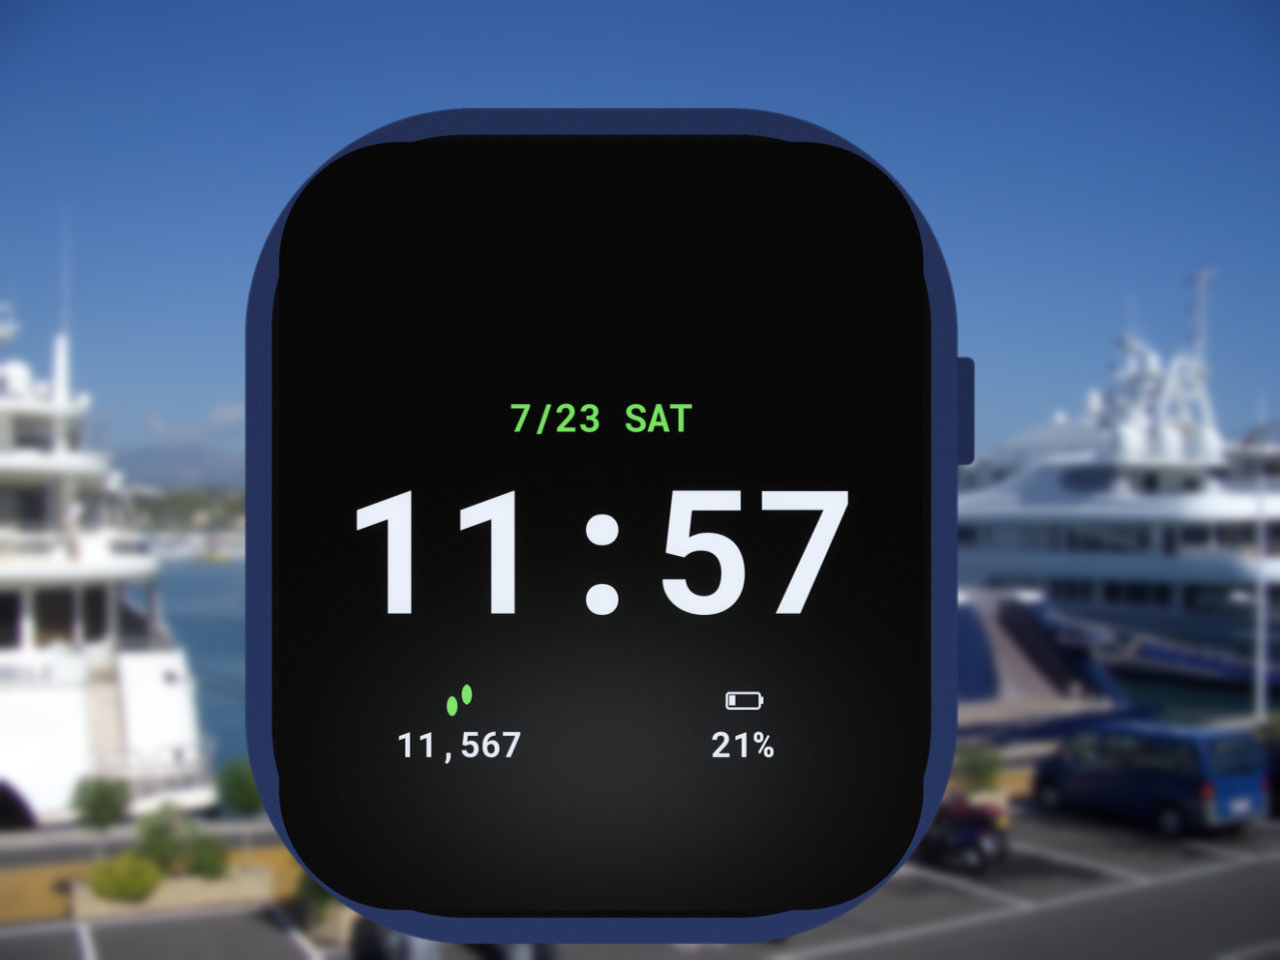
11,57
